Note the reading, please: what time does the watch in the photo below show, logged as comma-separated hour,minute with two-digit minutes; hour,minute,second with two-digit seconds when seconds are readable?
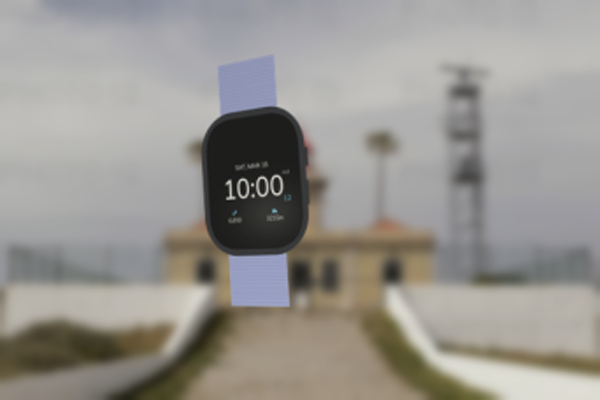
10,00
